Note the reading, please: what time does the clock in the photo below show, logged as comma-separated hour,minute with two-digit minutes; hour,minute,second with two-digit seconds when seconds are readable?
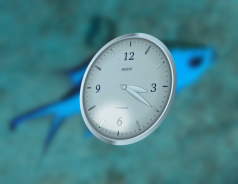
3,20
